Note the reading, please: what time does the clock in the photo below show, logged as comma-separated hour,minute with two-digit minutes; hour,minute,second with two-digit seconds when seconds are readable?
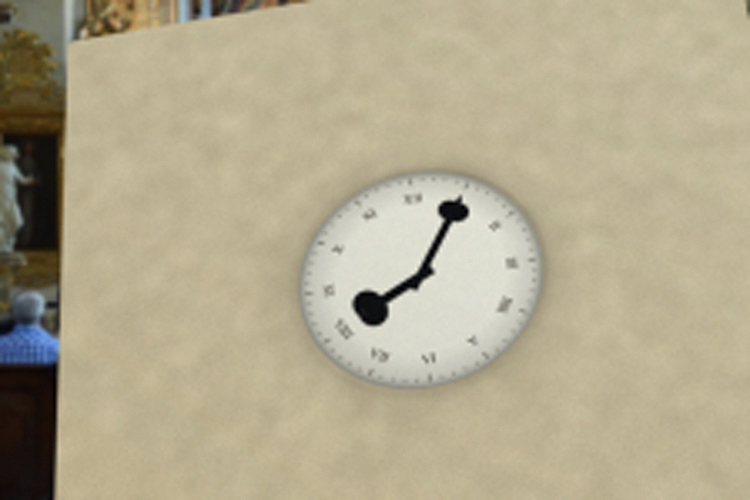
8,05
